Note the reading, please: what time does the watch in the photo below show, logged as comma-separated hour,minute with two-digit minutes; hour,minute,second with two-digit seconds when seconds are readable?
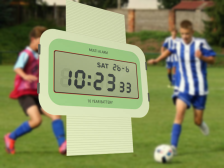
10,23,33
